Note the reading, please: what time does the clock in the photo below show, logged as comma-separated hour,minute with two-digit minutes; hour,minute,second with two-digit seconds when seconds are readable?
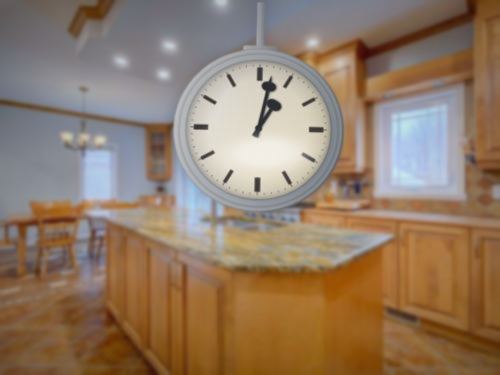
1,02
